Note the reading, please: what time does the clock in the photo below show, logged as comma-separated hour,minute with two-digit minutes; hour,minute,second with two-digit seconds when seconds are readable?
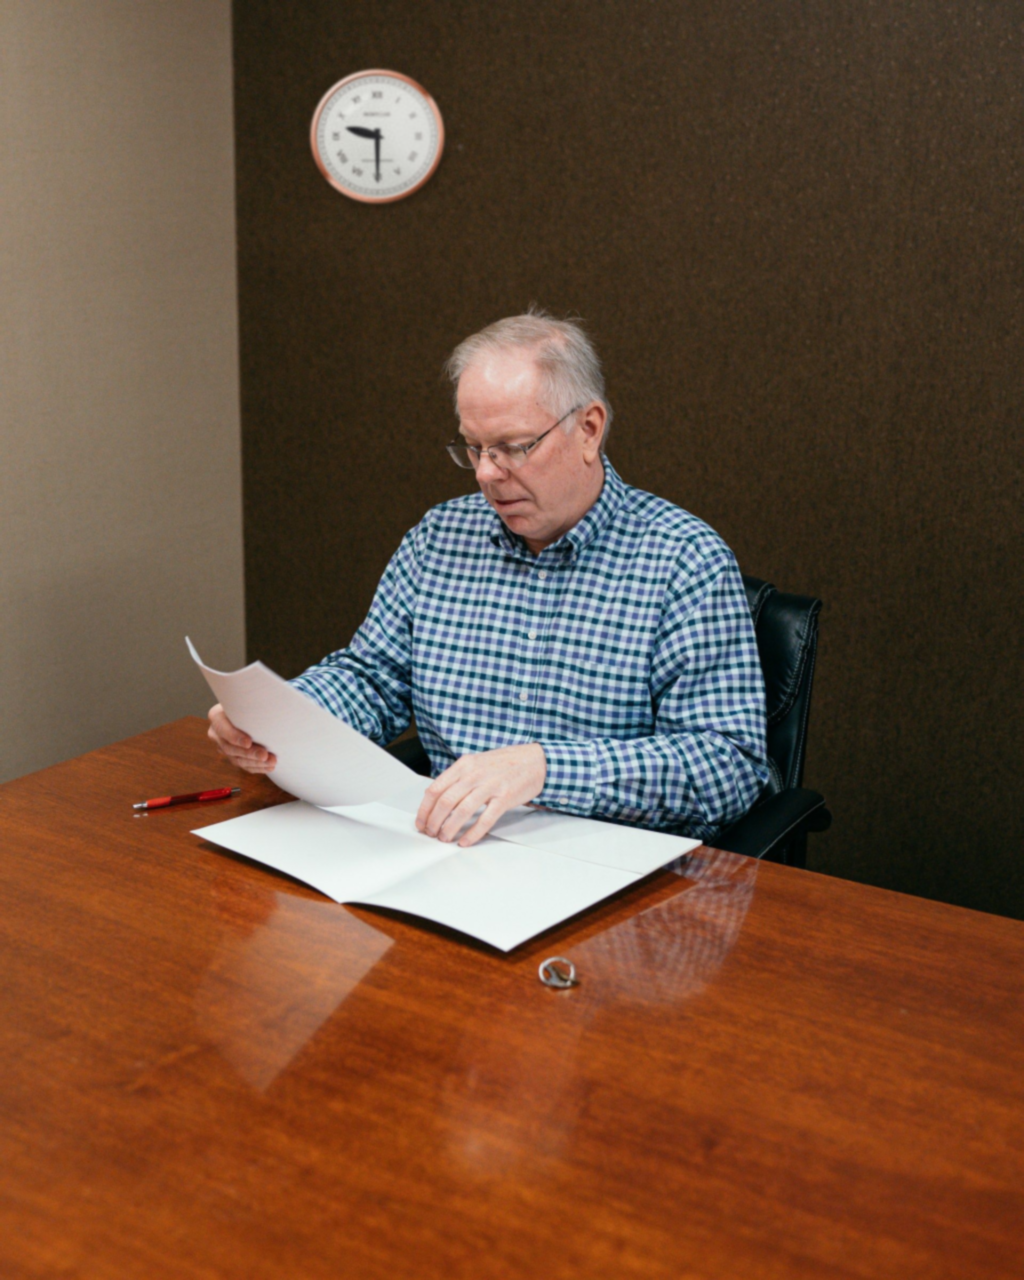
9,30
